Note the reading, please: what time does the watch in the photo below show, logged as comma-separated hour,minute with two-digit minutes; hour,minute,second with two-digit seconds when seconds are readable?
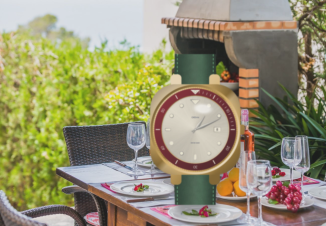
1,11
